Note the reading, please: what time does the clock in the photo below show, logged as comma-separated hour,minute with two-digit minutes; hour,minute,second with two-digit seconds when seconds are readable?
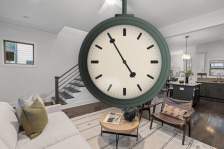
4,55
